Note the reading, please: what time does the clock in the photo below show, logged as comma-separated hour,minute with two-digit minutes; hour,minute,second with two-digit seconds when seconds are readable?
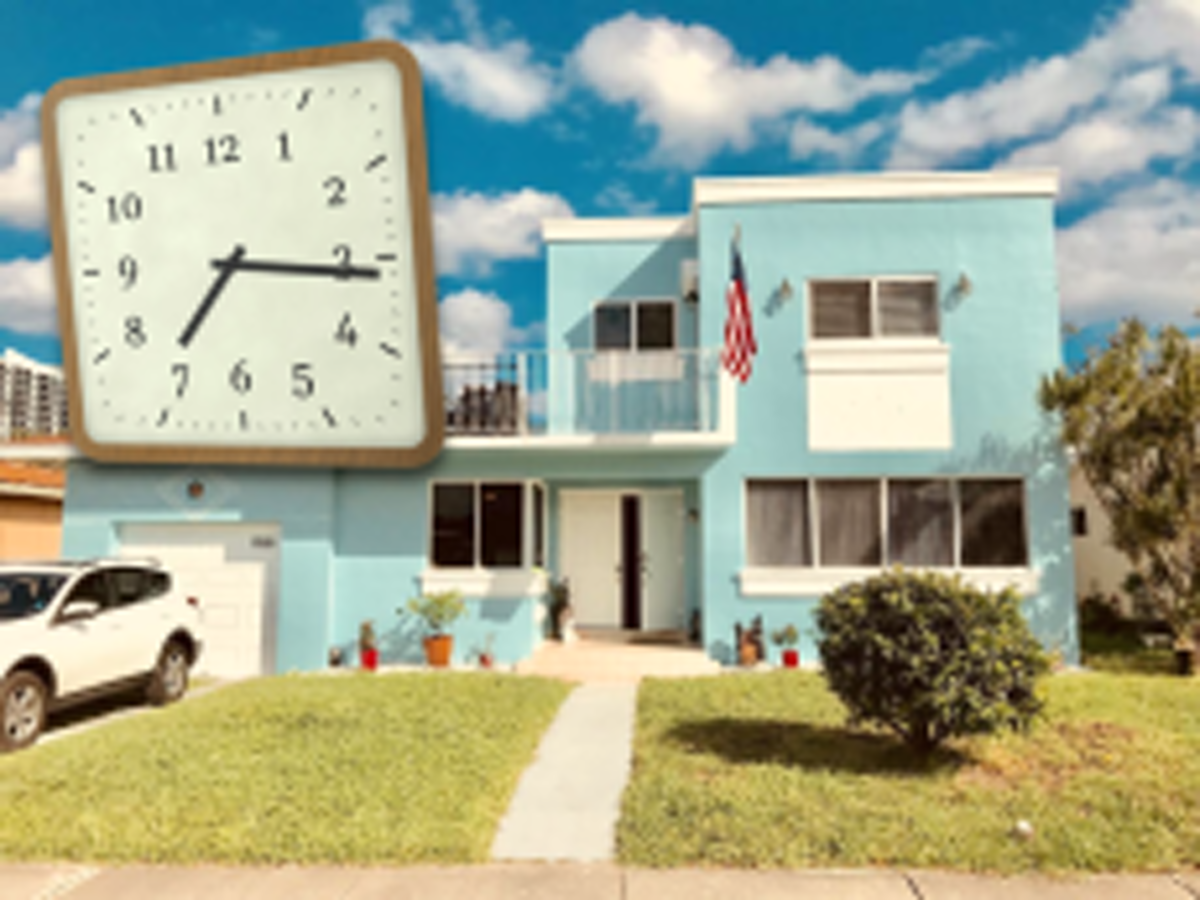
7,16
